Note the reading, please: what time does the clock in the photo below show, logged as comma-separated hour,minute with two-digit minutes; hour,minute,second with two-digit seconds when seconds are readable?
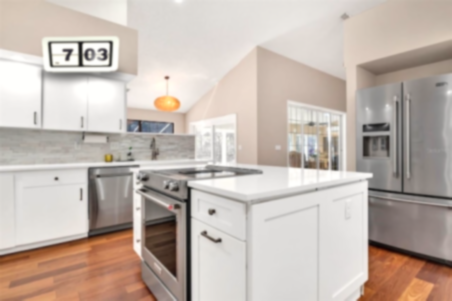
7,03
